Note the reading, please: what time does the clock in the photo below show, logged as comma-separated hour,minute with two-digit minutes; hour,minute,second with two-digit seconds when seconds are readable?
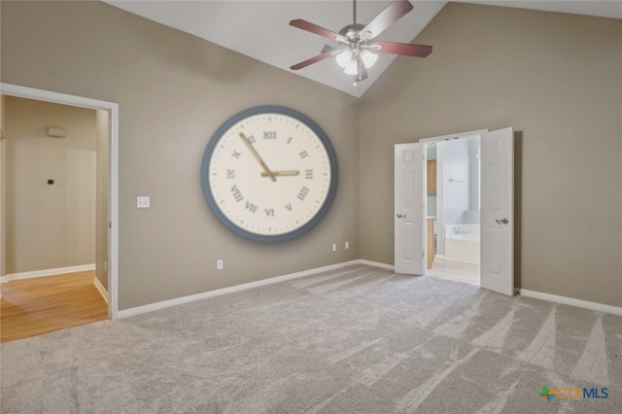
2,54
